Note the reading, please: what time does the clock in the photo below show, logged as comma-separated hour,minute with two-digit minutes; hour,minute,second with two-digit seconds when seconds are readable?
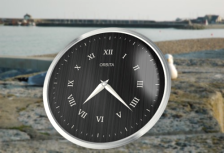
7,22
